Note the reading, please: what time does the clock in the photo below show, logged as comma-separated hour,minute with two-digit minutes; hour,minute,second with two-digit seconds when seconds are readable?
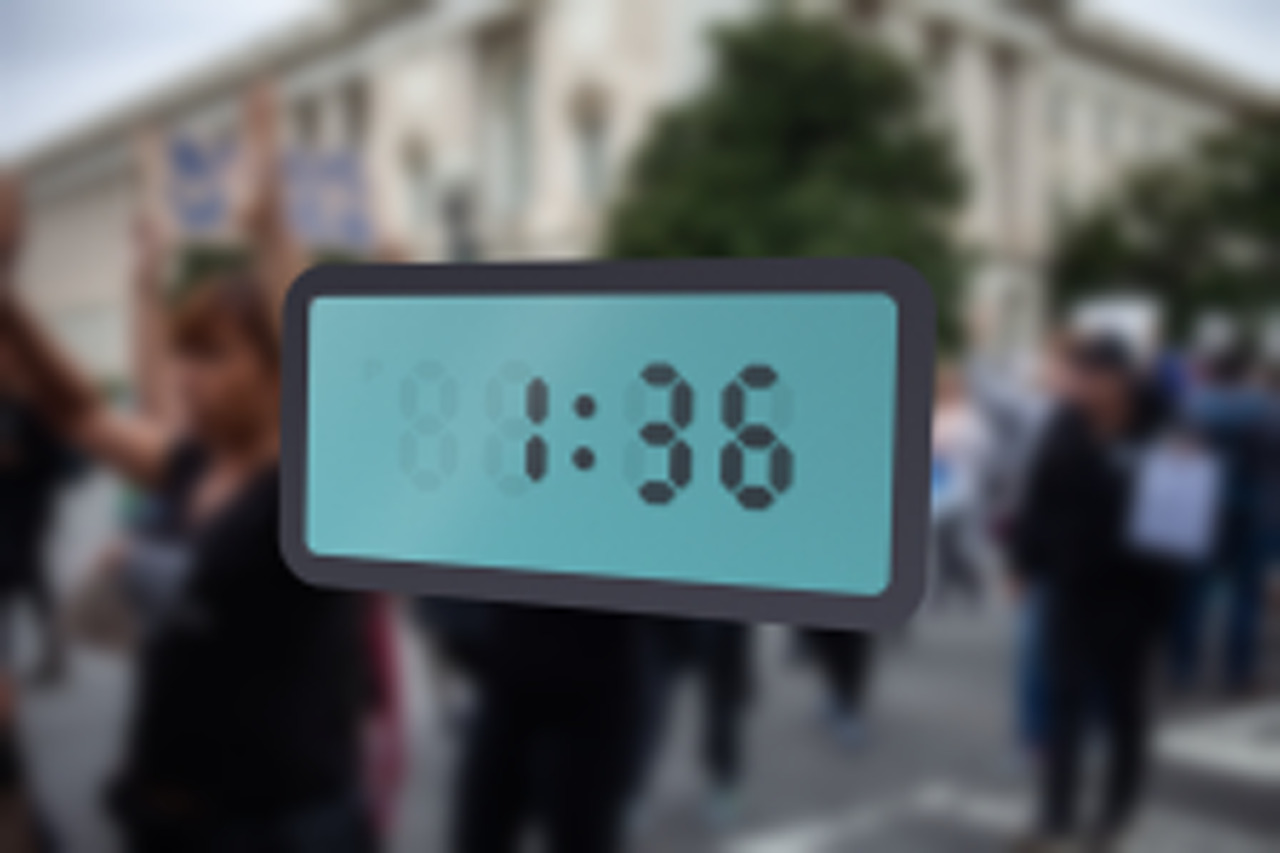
1,36
